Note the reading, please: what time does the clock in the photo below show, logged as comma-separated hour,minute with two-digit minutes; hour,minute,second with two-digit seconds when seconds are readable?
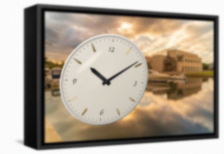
10,09
